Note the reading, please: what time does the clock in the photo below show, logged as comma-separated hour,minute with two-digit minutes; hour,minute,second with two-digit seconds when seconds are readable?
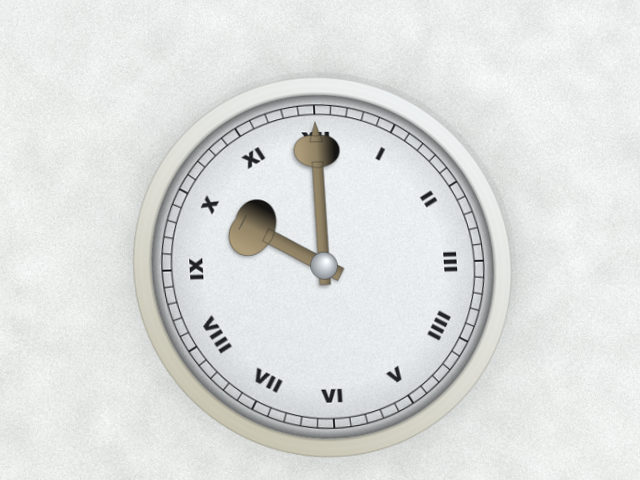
10,00
